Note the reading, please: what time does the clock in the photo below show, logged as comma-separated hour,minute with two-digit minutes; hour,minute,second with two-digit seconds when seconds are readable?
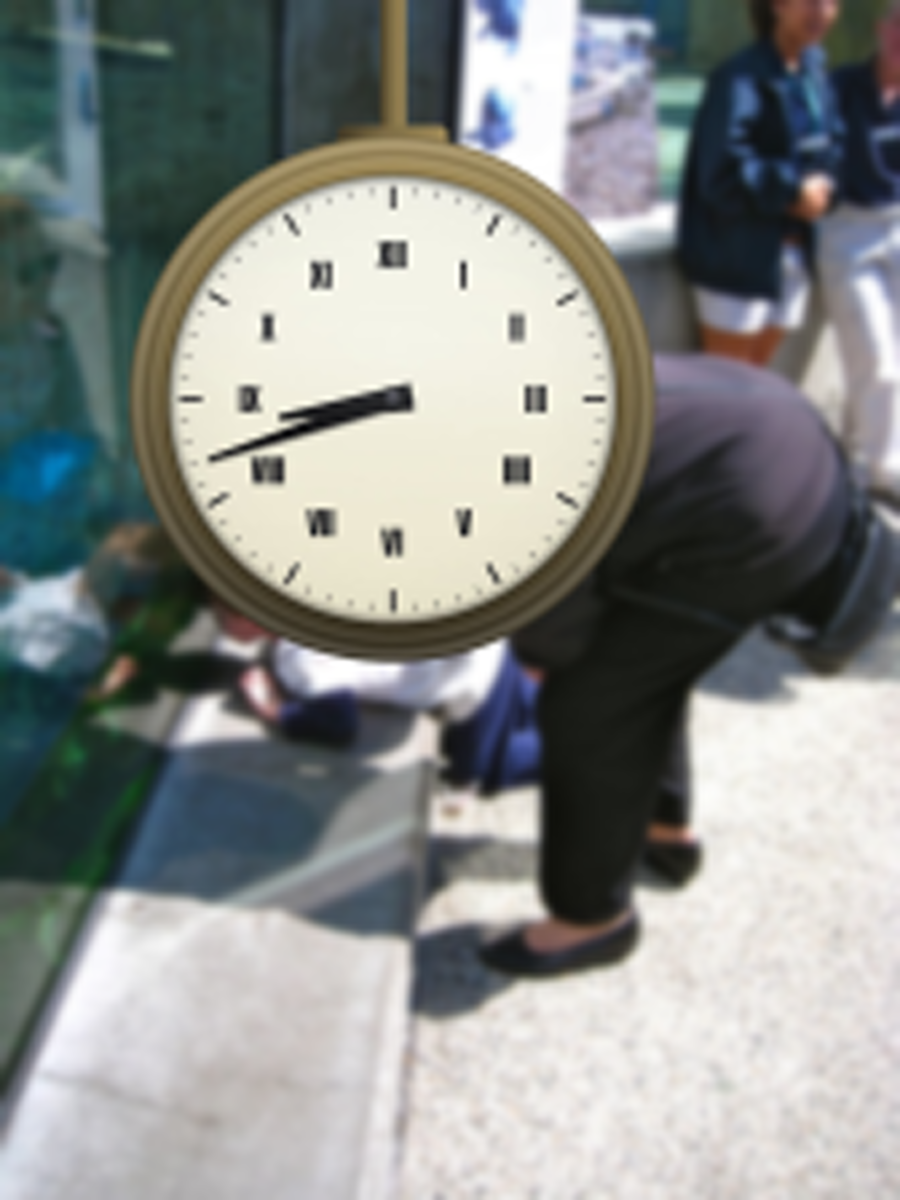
8,42
